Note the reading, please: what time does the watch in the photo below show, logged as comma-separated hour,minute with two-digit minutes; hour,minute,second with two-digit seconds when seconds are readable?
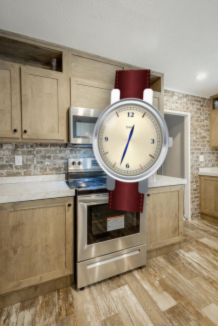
12,33
